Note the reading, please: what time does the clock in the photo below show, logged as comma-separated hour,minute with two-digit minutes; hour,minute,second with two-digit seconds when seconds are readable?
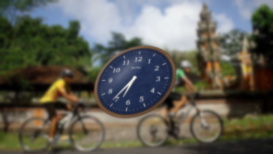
6,36
